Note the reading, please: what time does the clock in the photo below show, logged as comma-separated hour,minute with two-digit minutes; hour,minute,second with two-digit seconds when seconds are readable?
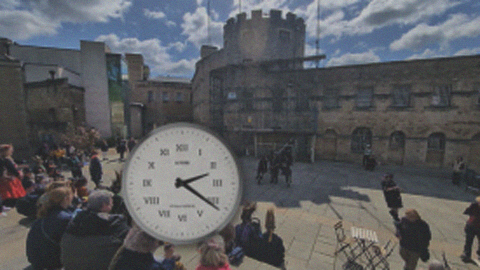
2,21
